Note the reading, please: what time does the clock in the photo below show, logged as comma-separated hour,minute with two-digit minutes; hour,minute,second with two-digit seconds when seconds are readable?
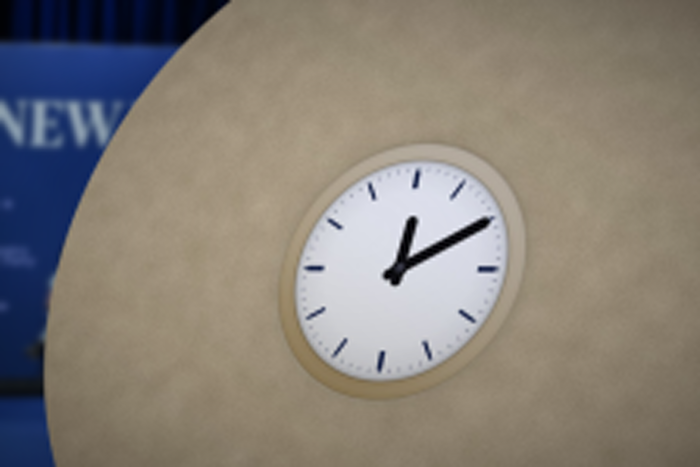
12,10
